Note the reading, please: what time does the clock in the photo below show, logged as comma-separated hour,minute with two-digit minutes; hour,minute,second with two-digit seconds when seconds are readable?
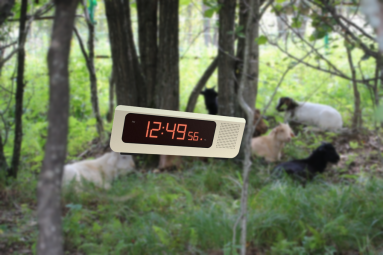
12,49,56
